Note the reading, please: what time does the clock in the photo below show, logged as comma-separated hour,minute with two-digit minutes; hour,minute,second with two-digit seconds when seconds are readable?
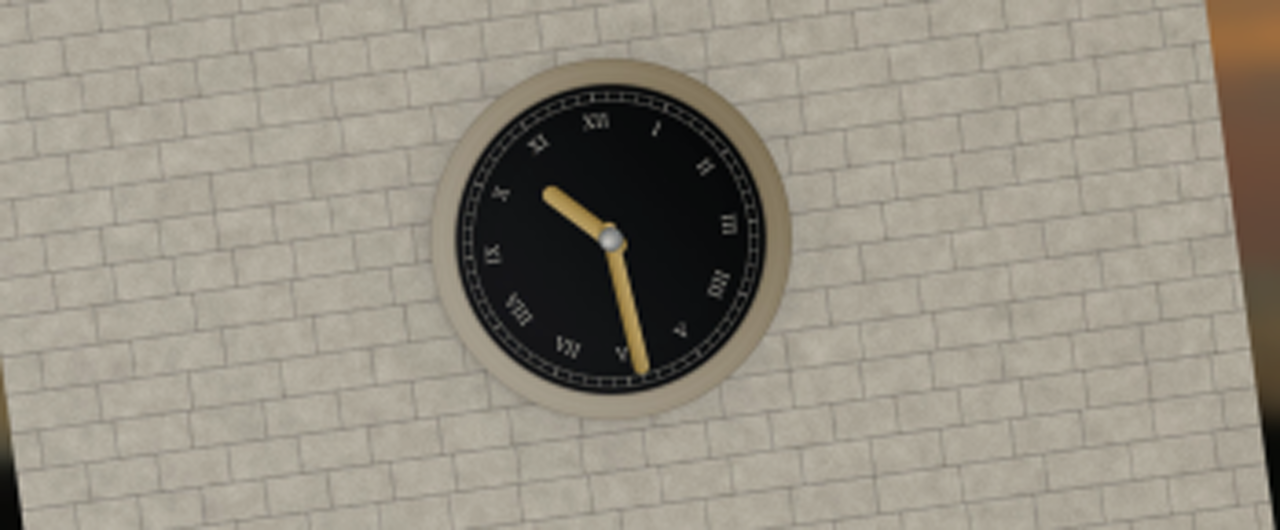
10,29
